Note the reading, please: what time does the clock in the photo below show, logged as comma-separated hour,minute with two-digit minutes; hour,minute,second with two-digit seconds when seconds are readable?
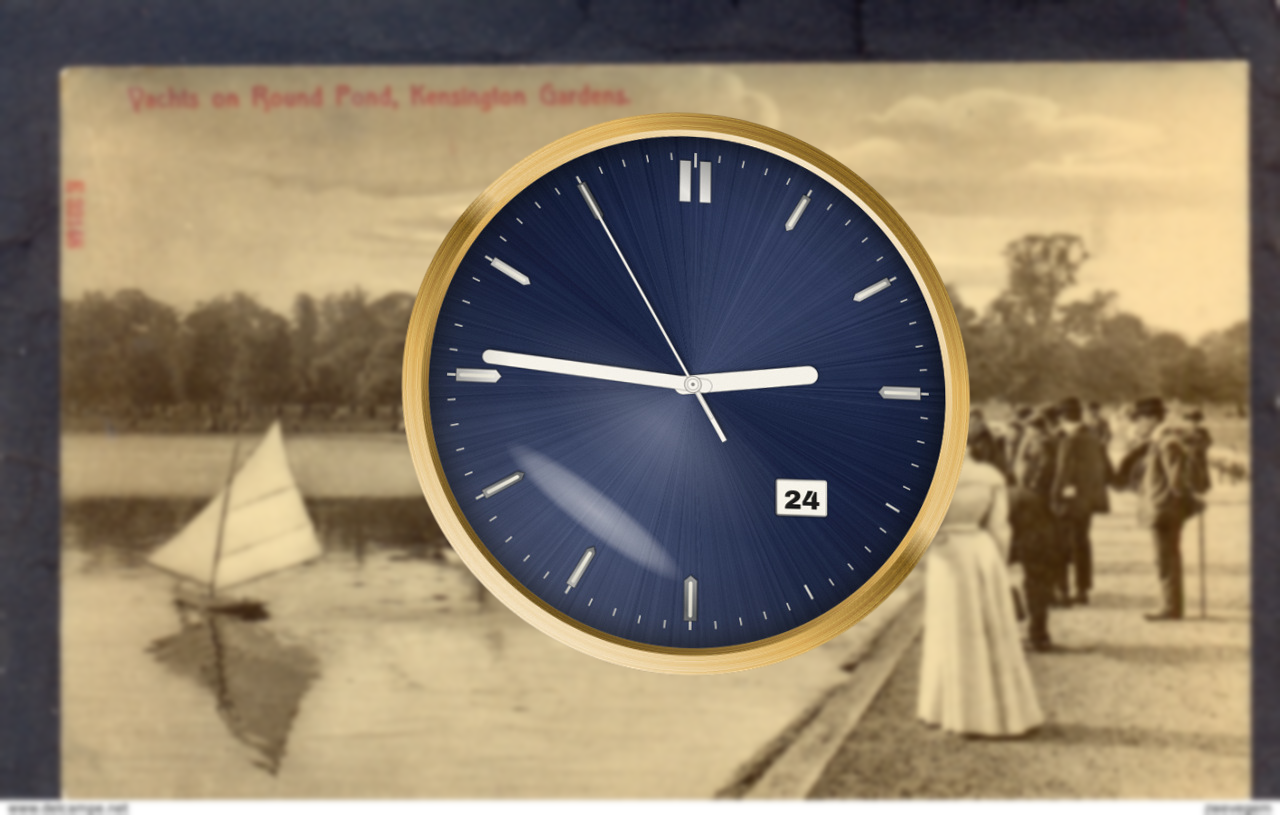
2,45,55
